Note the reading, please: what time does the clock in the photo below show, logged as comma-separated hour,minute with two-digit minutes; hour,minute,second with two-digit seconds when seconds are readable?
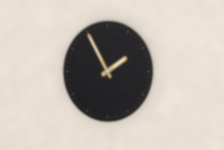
1,55
